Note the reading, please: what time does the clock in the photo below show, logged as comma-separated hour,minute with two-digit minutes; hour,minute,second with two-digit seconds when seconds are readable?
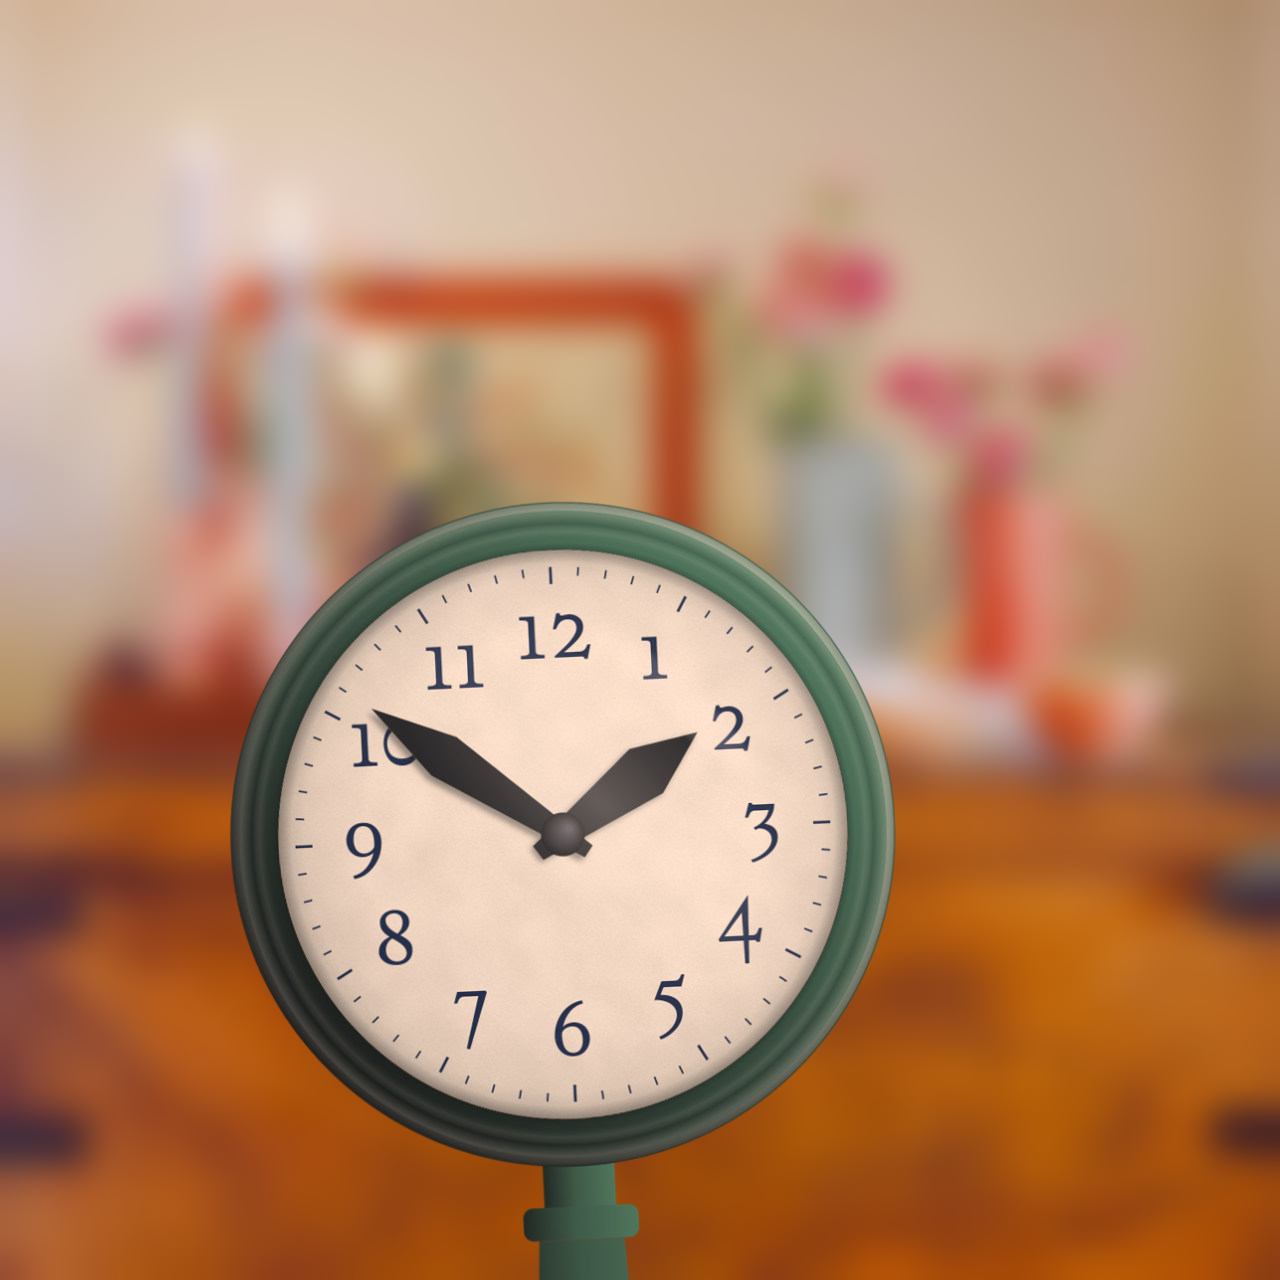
1,51
